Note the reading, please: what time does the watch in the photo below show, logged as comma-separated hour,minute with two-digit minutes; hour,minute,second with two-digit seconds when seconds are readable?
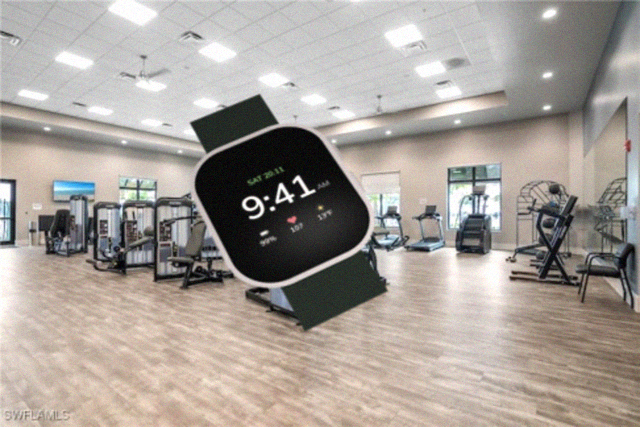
9,41
